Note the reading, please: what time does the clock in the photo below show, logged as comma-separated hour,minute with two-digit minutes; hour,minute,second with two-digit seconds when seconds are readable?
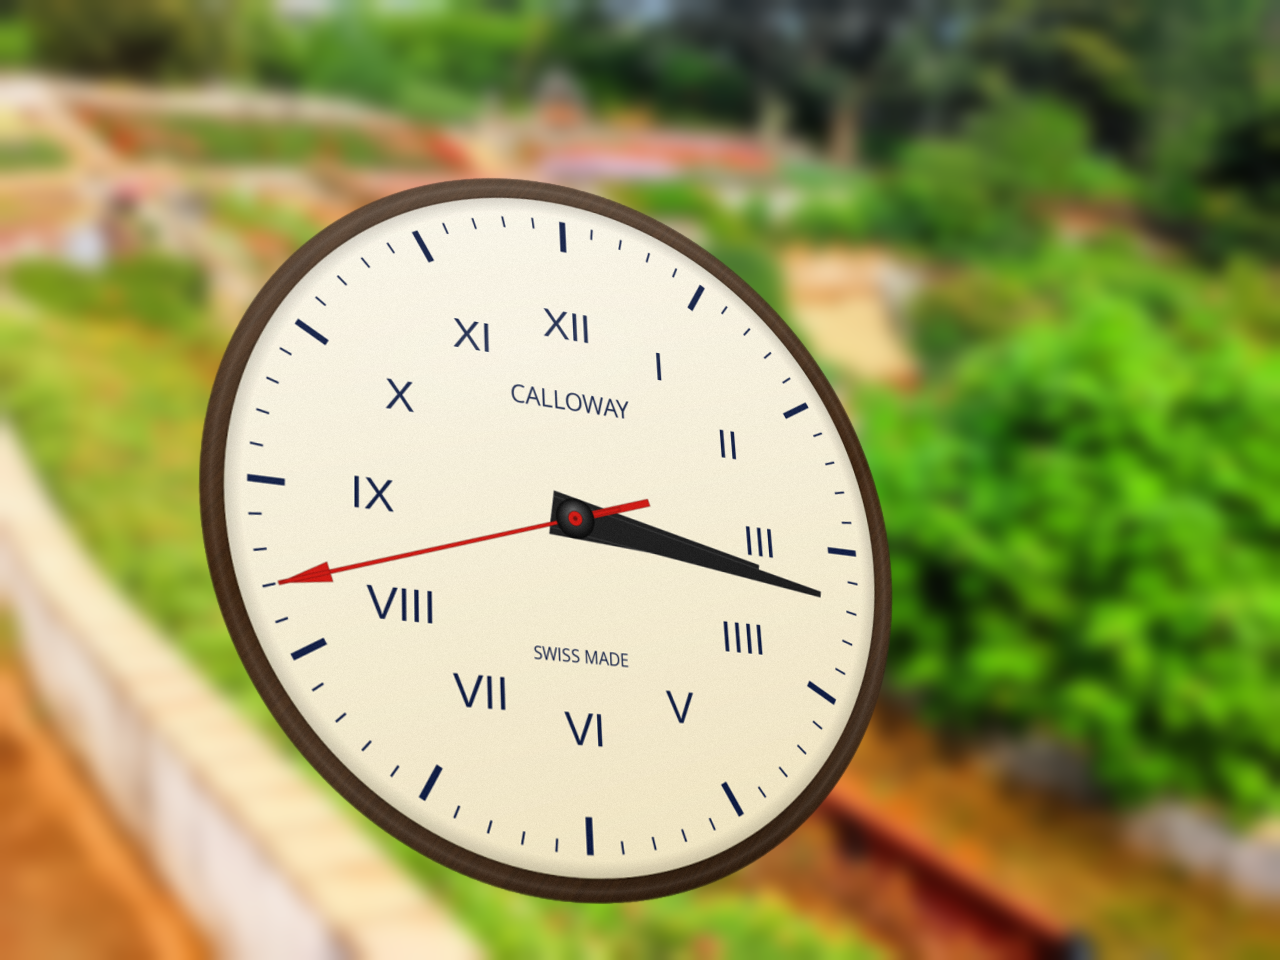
3,16,42
